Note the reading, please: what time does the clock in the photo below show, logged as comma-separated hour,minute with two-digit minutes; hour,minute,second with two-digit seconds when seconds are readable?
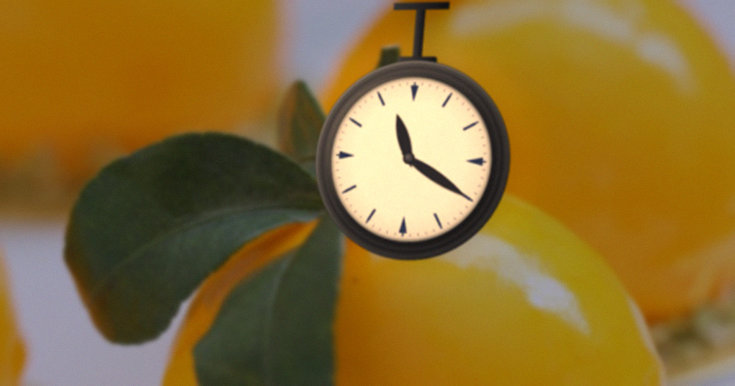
11,20
